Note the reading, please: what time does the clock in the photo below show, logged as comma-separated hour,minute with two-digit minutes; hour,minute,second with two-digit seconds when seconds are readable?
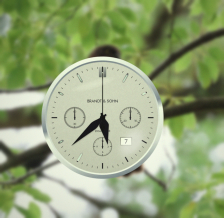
5,38
